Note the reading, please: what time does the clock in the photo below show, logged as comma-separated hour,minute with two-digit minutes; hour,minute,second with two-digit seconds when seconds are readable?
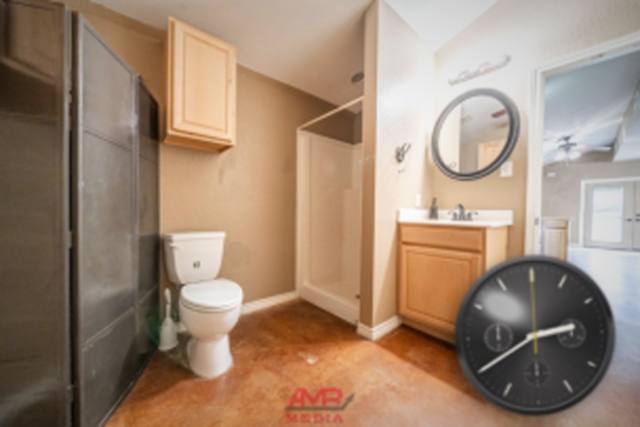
2,40
